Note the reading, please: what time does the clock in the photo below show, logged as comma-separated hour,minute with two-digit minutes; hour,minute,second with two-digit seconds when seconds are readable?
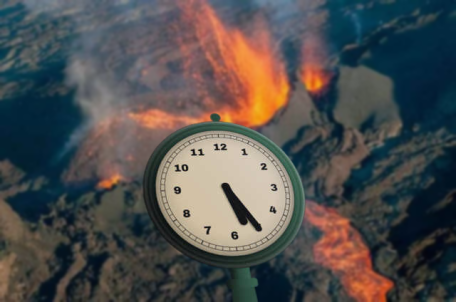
5,25
